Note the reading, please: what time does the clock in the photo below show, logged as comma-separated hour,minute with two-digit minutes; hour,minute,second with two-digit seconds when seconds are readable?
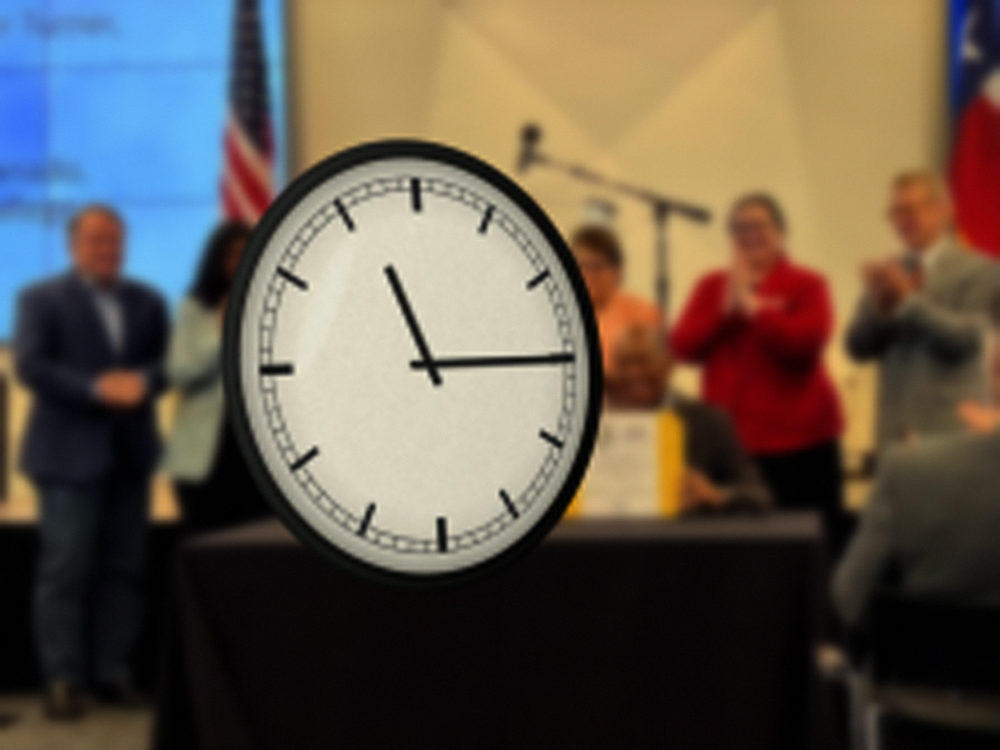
11,15
